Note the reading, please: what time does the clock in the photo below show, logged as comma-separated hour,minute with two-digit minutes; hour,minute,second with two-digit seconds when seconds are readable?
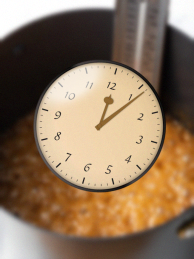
12,06
